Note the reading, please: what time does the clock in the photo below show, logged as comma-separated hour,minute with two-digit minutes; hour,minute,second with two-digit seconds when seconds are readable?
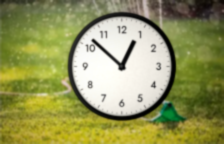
12,52
